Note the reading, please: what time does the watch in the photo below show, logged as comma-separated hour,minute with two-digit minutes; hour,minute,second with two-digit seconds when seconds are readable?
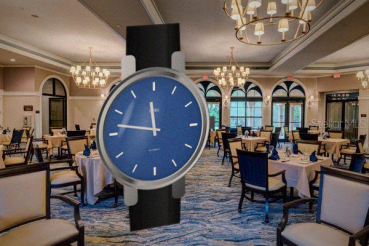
11,47
